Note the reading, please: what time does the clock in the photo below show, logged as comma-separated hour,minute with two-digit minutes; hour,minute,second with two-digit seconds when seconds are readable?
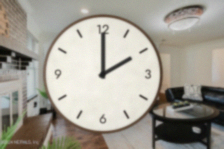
2,00
